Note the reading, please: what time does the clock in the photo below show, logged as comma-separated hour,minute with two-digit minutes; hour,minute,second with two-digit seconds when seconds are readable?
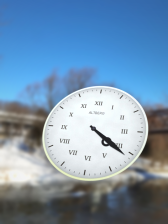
4,21
